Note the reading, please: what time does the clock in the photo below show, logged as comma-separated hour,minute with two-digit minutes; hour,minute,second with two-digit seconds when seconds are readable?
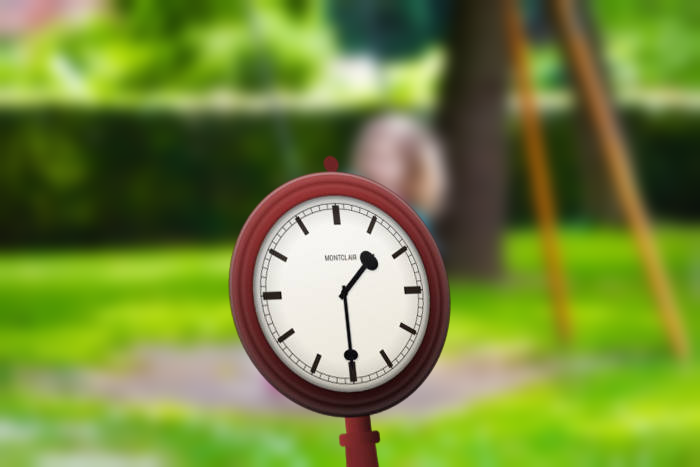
1,30
